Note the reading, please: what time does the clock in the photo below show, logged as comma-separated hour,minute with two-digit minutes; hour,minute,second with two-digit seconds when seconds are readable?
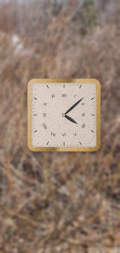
4,08
